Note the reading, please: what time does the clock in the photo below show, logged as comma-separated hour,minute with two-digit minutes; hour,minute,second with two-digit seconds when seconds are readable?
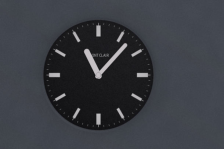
11,07
